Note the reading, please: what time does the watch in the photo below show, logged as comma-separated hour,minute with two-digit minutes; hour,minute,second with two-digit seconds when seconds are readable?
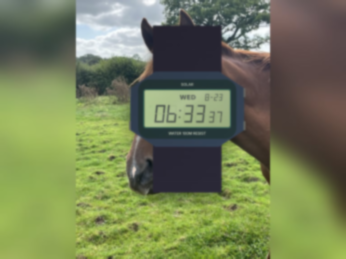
6,33,37
